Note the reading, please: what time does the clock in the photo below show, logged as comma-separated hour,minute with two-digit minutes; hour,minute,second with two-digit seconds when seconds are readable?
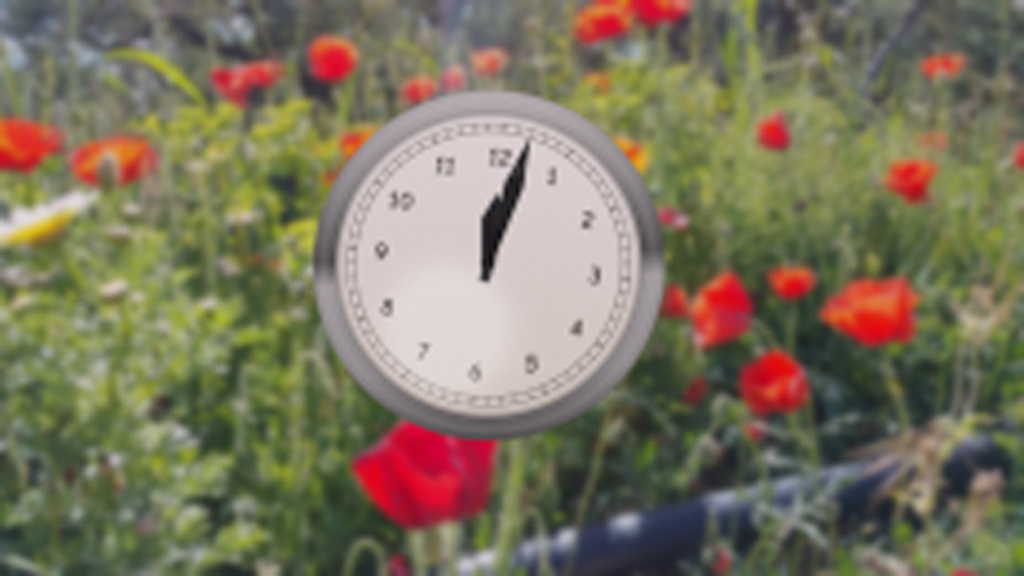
12,02
